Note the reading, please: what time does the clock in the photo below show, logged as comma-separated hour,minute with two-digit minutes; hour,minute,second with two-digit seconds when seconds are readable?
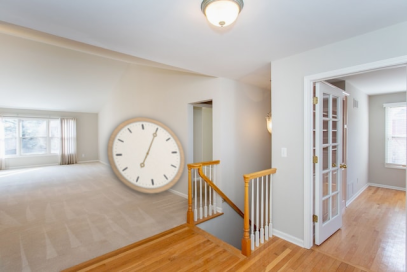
7,05
